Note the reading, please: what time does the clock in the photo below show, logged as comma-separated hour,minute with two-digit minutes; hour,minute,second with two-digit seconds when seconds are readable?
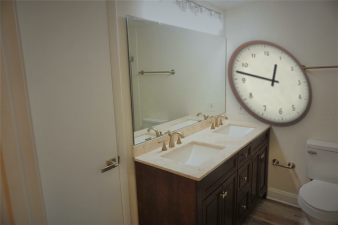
12,47
